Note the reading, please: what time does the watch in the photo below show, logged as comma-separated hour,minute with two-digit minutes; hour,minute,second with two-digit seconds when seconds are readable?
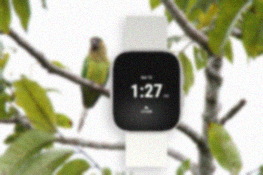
1,27
